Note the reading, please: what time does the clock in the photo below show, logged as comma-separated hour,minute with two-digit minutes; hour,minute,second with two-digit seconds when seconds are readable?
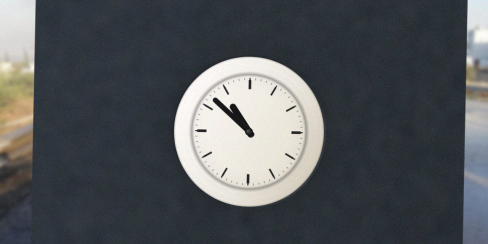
10,52
